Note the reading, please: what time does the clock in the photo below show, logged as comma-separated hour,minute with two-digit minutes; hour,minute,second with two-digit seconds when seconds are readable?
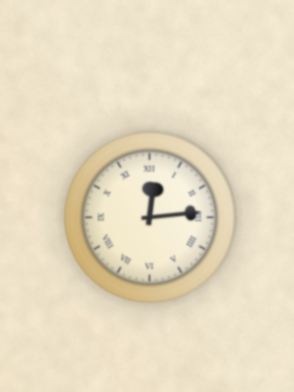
12,14
